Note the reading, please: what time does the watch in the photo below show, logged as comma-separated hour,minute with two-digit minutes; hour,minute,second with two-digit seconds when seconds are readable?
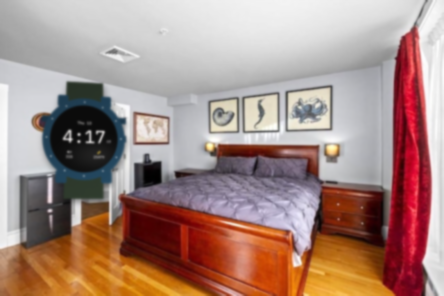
4,17
